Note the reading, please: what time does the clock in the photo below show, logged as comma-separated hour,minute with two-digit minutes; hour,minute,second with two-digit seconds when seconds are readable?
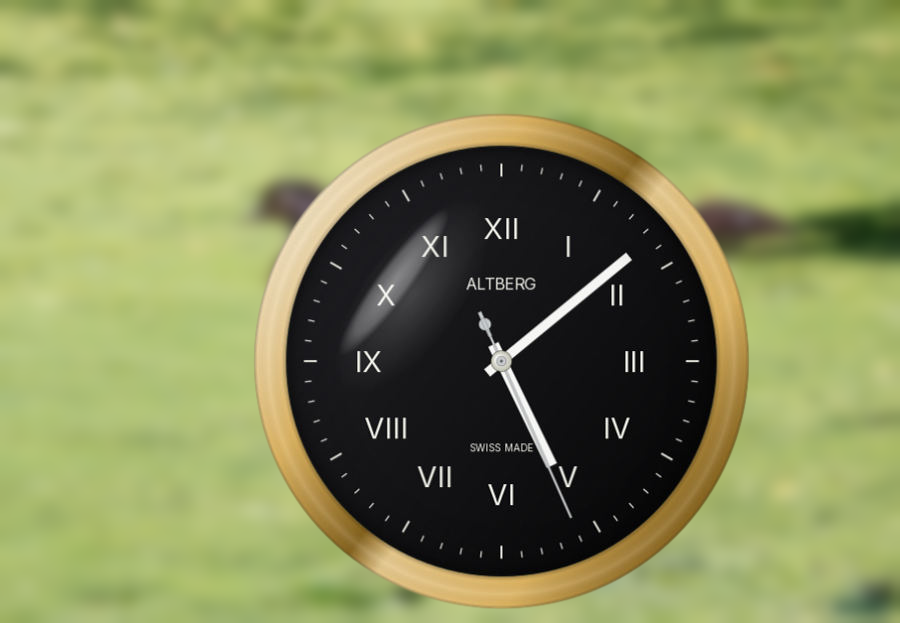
5,08,26
